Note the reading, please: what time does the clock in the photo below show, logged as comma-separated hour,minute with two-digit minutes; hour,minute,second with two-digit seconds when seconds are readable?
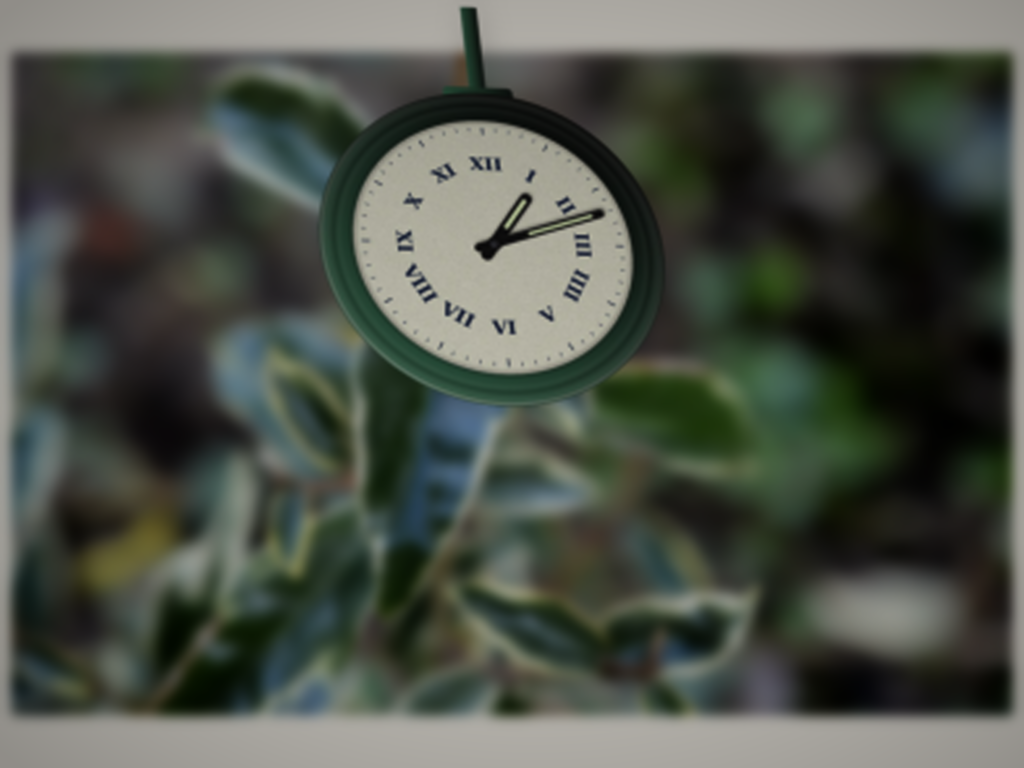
1,12
